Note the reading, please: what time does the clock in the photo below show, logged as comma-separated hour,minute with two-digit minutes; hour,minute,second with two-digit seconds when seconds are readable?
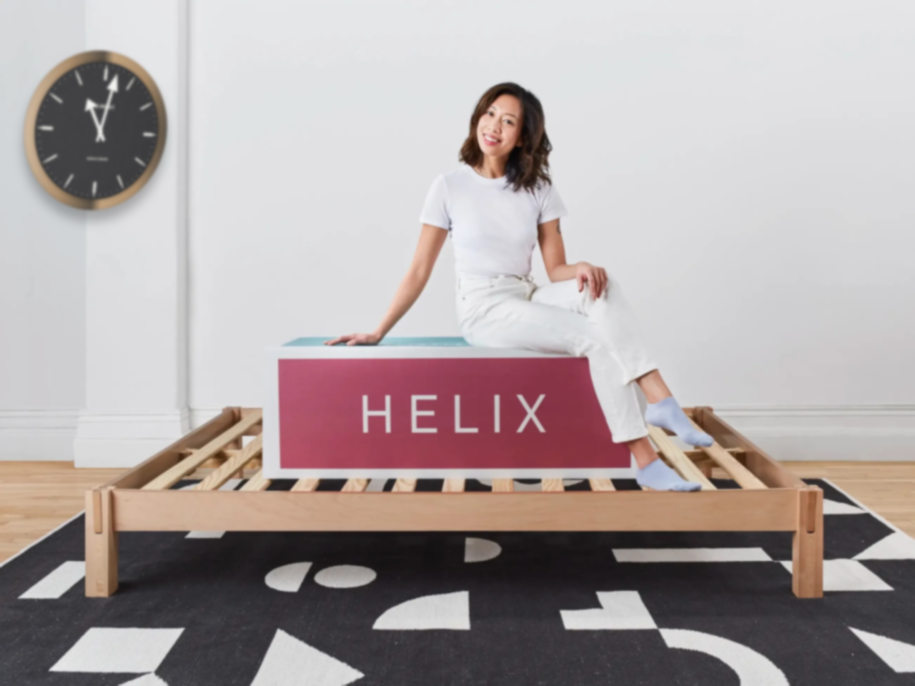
11,02
